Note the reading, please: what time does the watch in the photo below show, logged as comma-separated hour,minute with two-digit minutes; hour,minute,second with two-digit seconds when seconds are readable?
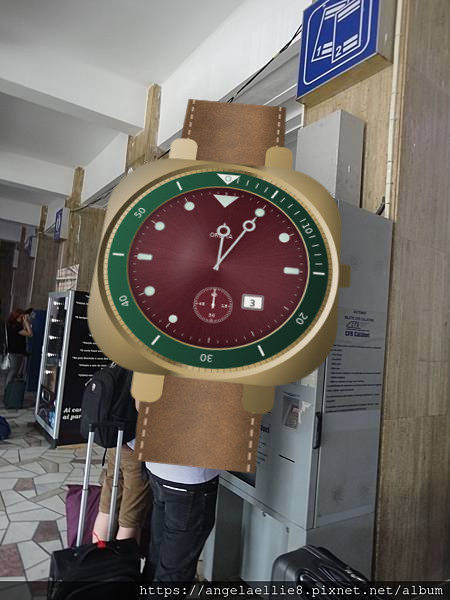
12,05
